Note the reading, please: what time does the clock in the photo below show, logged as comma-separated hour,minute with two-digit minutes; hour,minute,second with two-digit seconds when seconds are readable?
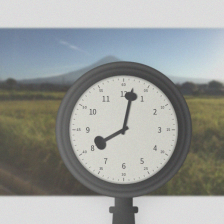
8,02
